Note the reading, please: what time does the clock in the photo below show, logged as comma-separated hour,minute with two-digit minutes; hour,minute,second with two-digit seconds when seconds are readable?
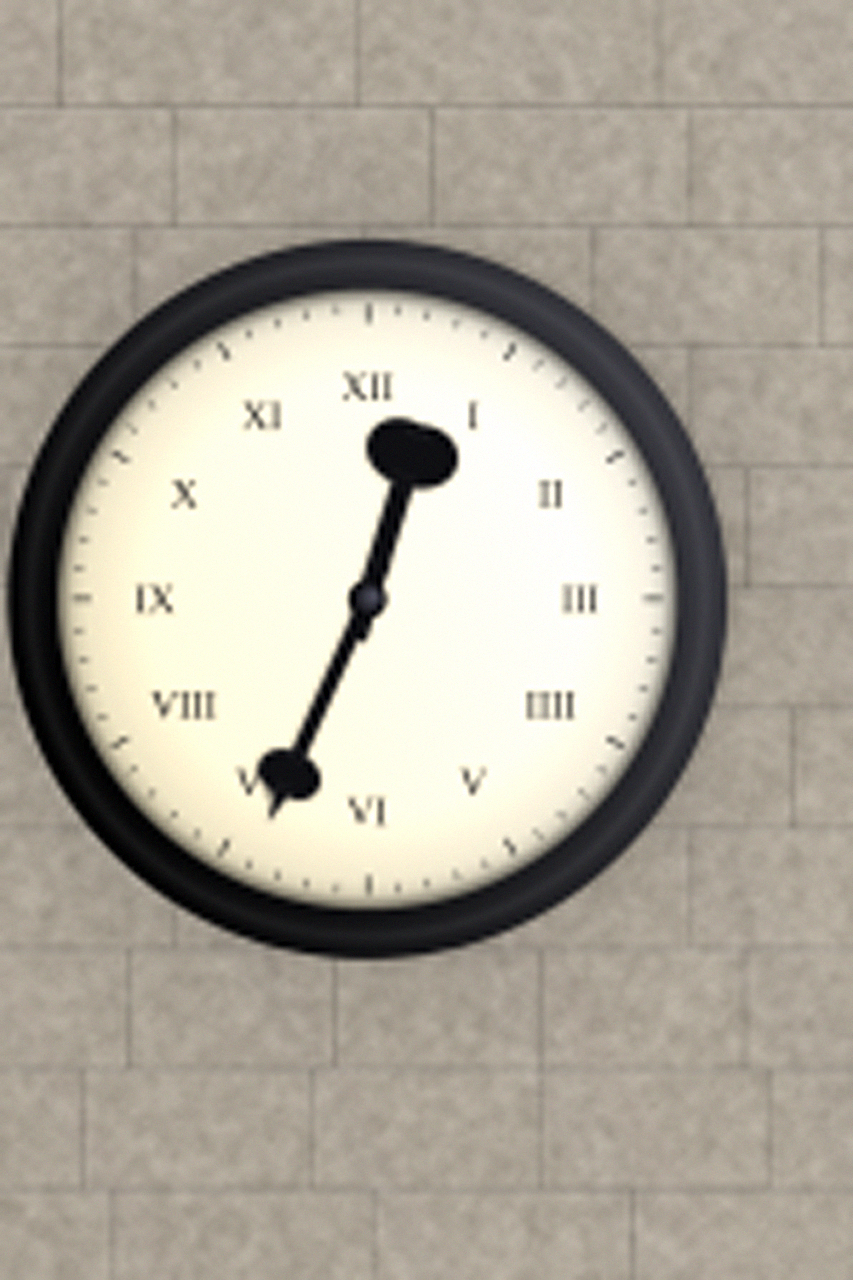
12,34
